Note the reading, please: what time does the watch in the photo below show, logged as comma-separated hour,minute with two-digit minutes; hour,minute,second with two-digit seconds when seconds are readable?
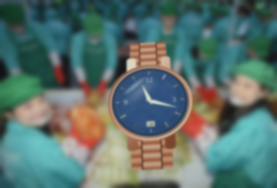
11,18
